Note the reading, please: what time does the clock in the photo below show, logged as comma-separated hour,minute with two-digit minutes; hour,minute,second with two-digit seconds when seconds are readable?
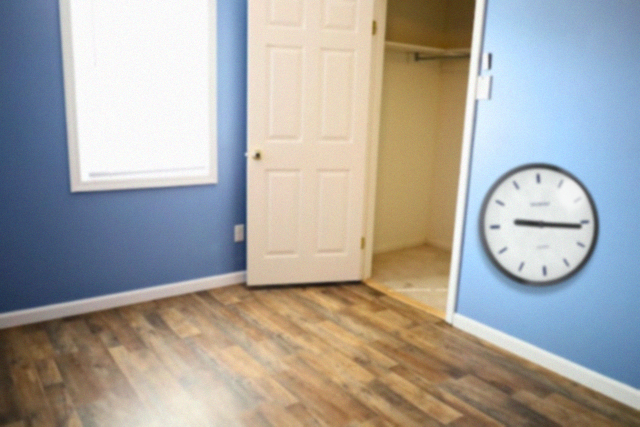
9,16
